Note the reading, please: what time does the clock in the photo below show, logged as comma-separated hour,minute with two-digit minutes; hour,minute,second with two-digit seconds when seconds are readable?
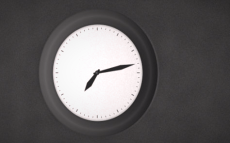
7,13
